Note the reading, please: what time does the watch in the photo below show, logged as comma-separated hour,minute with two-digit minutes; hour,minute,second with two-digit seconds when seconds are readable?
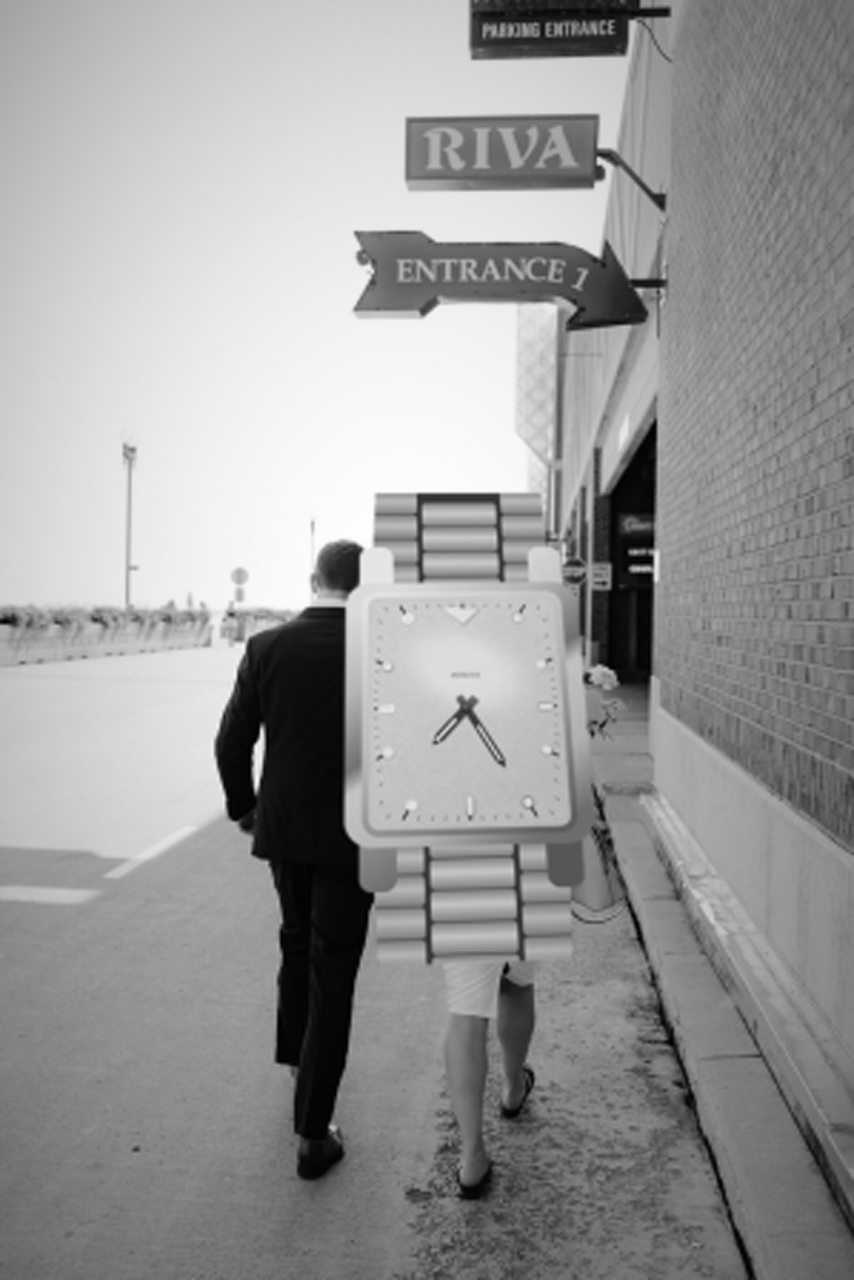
7,25
